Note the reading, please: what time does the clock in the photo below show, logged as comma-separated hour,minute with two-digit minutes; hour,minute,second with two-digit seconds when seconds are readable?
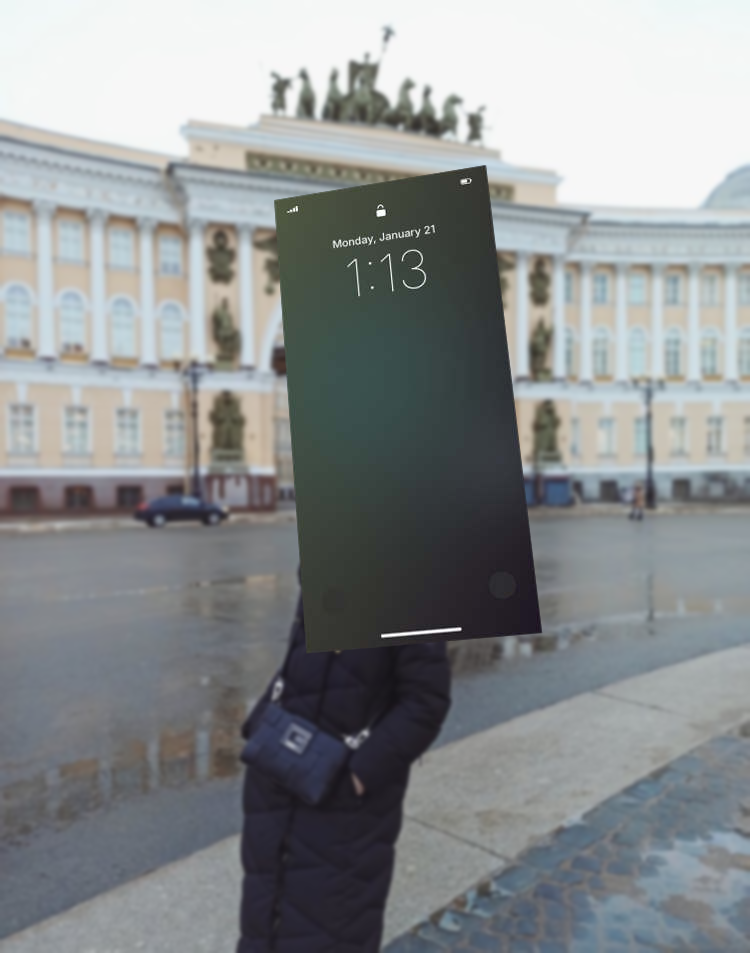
1,13
